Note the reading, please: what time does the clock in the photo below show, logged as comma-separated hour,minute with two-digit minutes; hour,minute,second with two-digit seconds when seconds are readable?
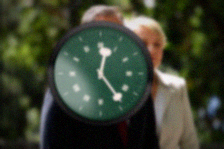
12,24
